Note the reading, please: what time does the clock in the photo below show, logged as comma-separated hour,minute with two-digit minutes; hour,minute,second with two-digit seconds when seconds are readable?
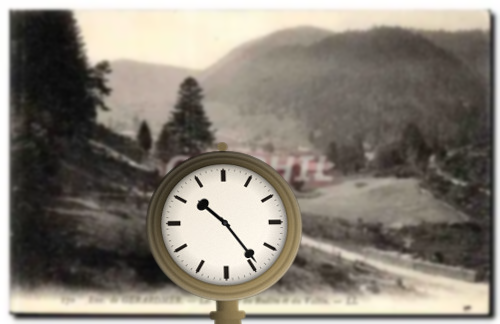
10,24
